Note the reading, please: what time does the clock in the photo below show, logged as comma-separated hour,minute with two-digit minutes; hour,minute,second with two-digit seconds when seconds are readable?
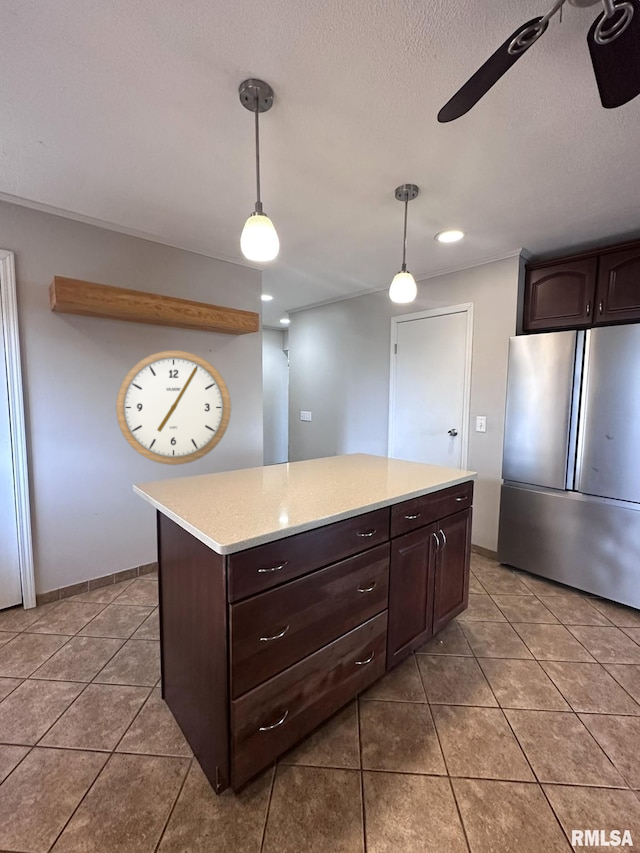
7,05
